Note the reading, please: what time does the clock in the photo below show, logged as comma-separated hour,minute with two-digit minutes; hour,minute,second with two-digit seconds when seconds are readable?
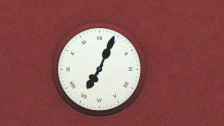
7,04
